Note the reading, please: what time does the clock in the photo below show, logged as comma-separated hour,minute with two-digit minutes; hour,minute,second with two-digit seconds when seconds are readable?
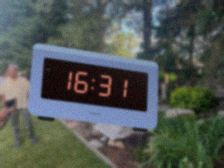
16,31
